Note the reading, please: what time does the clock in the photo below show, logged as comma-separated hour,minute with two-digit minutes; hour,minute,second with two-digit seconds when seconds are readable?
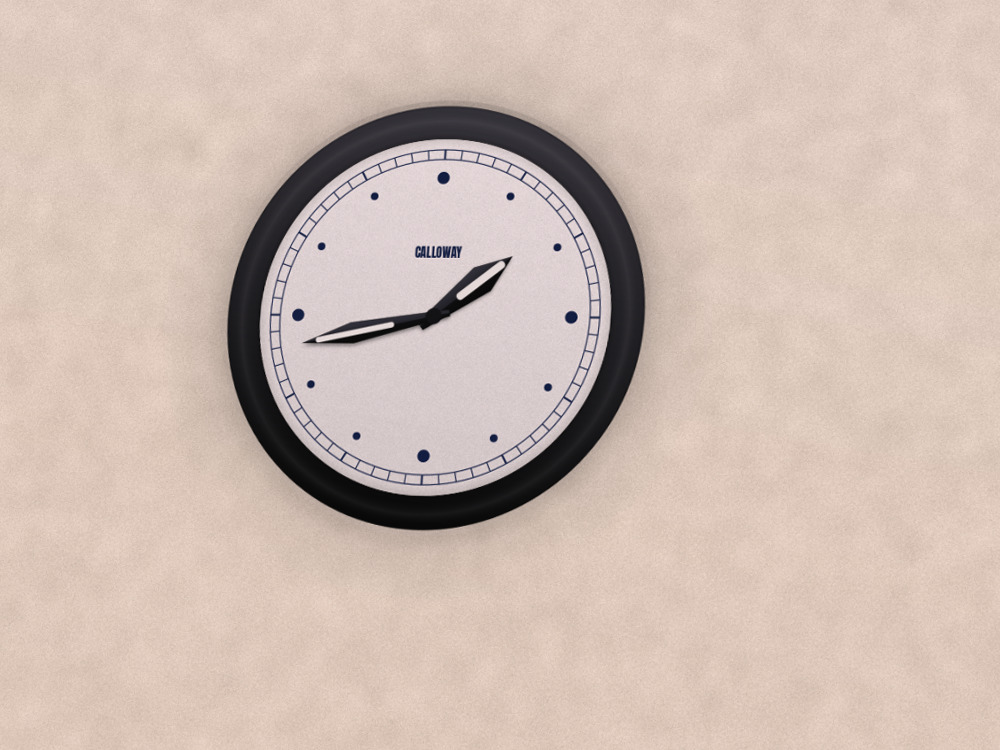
1,43
